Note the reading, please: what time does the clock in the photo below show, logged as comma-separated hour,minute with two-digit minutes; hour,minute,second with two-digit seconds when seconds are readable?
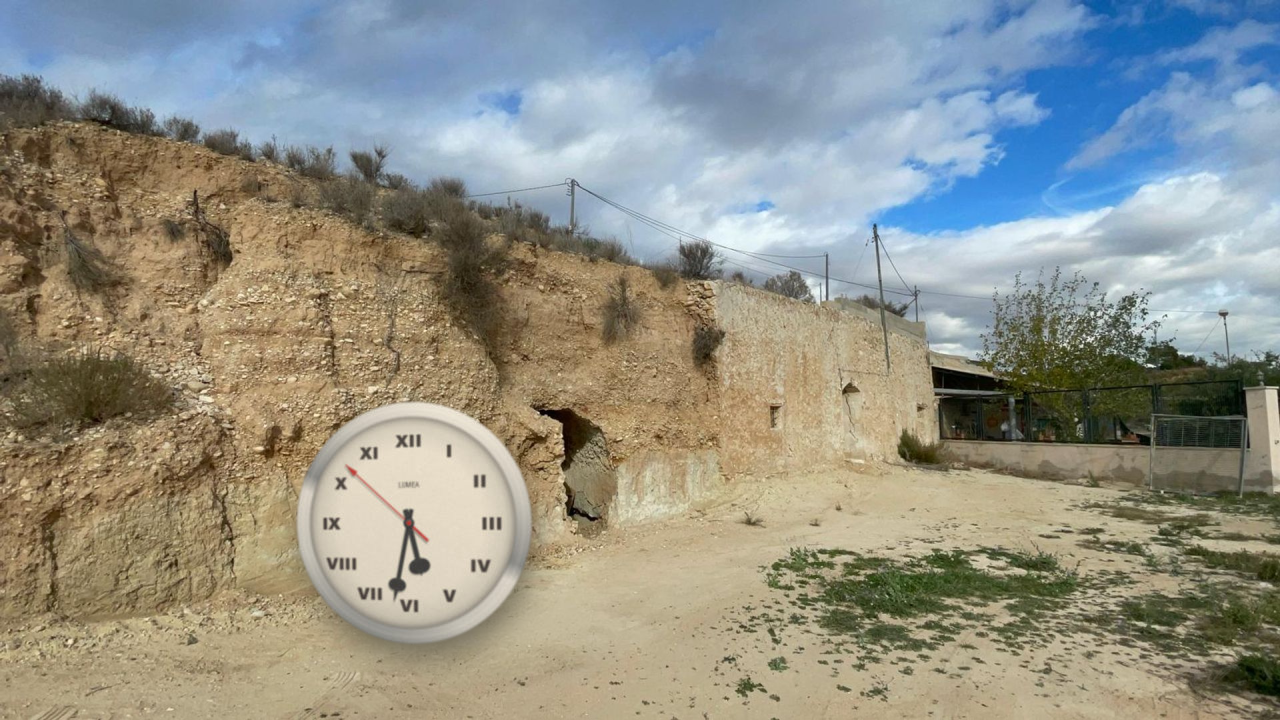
5,31,52
